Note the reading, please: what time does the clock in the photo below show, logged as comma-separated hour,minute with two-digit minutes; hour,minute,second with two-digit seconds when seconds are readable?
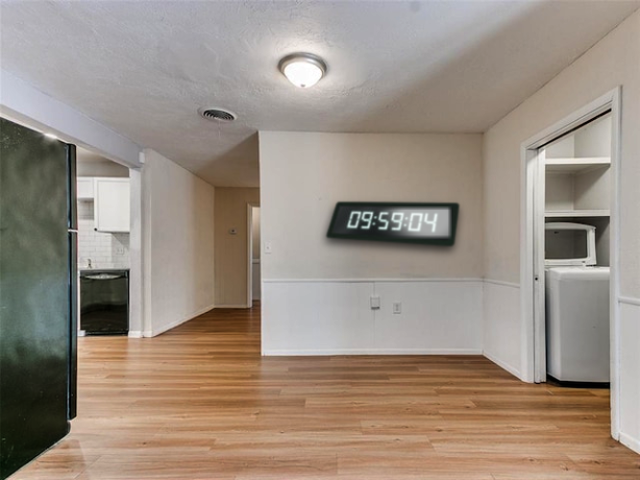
9,59,04
